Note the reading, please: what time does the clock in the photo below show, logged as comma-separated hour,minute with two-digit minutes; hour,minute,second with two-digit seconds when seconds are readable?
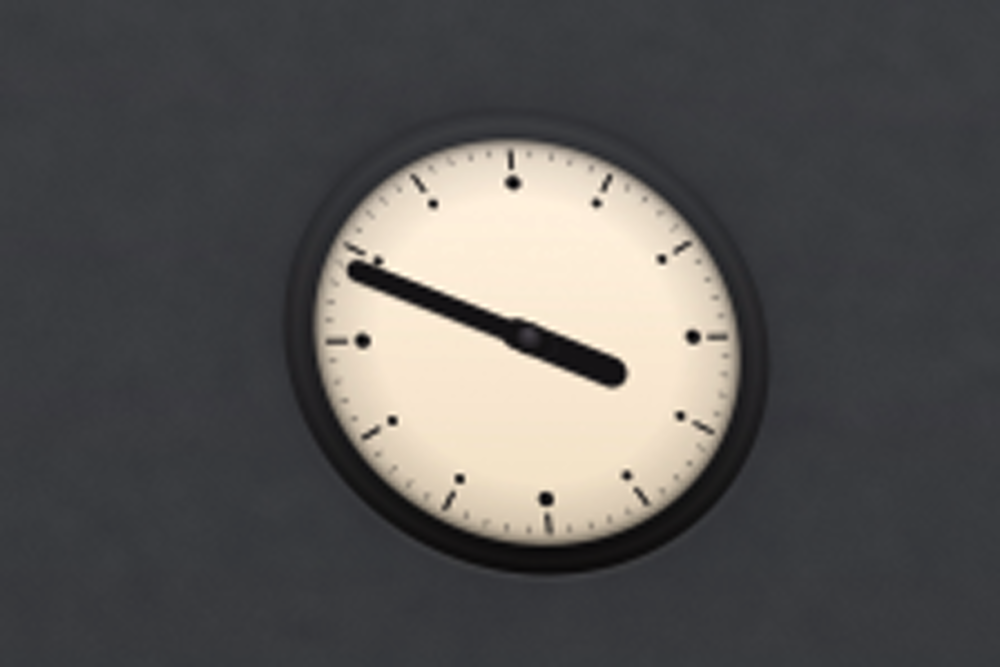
3,49
